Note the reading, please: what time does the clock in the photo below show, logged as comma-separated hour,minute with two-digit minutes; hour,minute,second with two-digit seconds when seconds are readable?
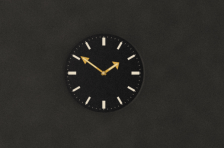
1,51
